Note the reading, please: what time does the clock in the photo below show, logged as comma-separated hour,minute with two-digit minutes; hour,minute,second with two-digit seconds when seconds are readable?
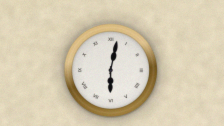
6,02
